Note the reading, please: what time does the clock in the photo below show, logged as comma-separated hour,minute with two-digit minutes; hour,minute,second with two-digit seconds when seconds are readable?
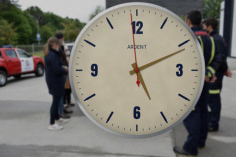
5,10,59
